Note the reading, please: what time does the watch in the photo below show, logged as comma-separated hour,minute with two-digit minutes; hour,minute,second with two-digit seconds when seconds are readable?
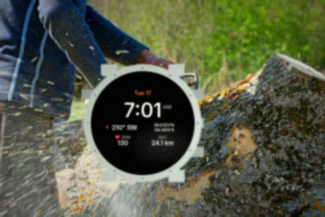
7,01
